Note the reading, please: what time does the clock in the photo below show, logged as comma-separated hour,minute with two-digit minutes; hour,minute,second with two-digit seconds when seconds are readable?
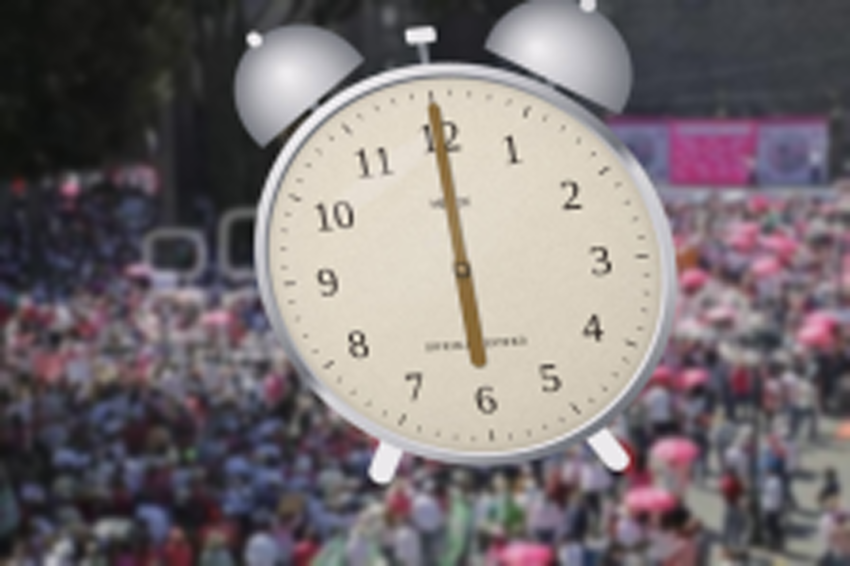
6,00
